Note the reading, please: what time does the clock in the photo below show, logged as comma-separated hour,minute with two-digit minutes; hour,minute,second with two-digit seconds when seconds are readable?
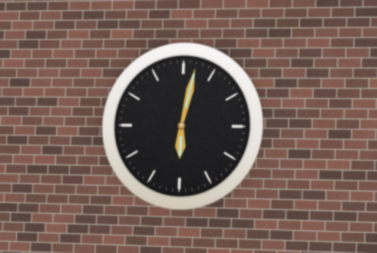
6,02
